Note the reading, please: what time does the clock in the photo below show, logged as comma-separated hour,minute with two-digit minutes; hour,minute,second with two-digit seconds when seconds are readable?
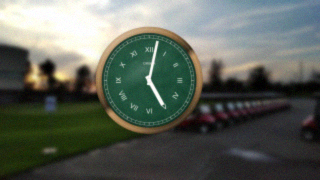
5,02
